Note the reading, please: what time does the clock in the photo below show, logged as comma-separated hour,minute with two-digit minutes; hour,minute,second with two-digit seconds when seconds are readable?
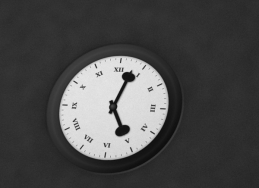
5,03
